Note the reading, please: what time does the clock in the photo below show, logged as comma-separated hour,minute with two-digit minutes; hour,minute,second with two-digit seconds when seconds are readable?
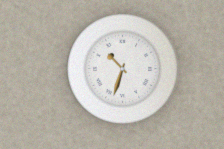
10,33
